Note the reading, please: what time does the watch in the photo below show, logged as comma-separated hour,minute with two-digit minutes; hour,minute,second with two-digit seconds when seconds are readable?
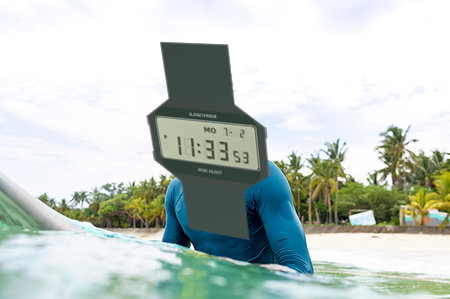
11,33,53
